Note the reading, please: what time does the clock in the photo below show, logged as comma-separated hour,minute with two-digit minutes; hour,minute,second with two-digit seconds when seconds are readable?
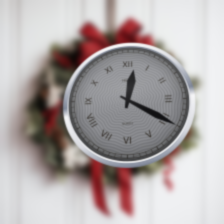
12,20
